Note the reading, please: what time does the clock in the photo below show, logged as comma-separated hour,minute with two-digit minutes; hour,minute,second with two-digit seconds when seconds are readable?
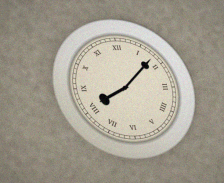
8,08
